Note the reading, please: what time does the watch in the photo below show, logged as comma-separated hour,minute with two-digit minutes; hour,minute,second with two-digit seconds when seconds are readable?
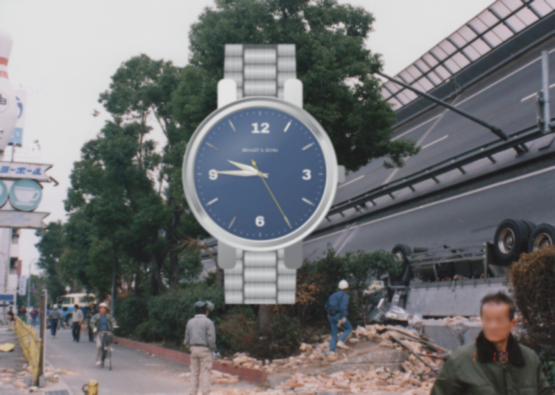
9,45,25
